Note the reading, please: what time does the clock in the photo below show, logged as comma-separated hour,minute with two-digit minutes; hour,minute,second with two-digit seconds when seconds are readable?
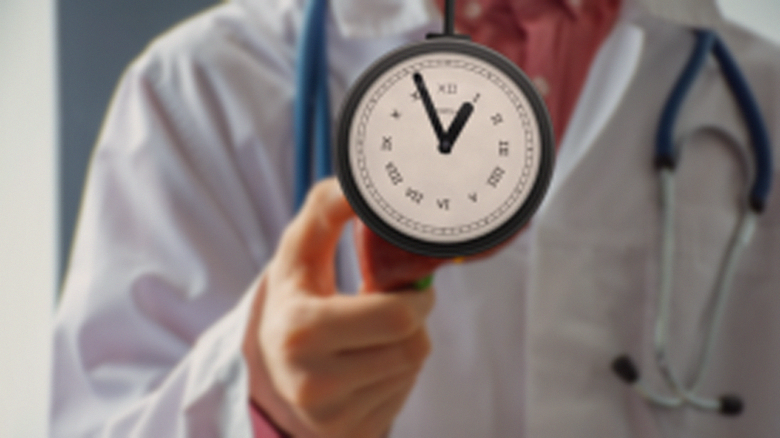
12,56
